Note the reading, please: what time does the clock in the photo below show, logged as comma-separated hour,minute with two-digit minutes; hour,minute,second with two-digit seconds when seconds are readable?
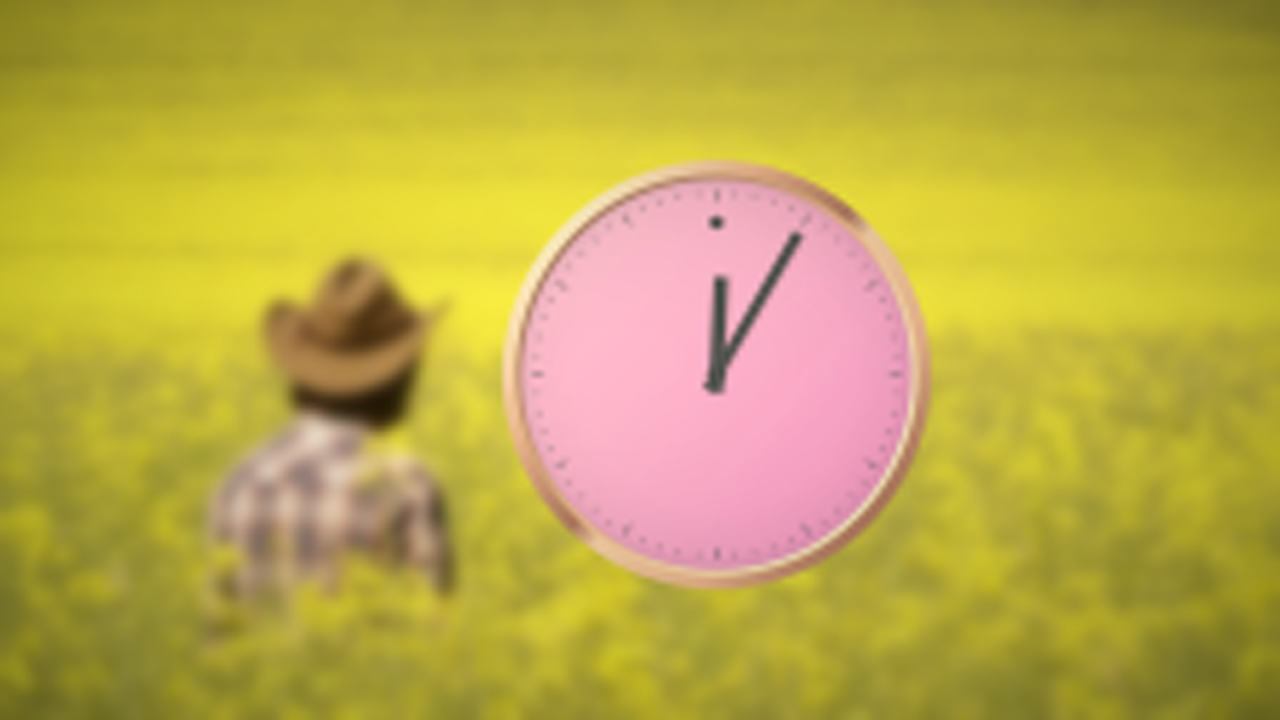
12,05
